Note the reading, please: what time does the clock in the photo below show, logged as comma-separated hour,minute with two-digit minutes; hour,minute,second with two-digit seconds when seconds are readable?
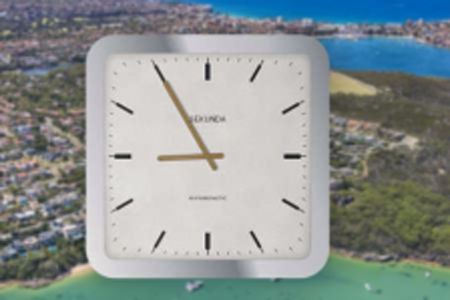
8,55
